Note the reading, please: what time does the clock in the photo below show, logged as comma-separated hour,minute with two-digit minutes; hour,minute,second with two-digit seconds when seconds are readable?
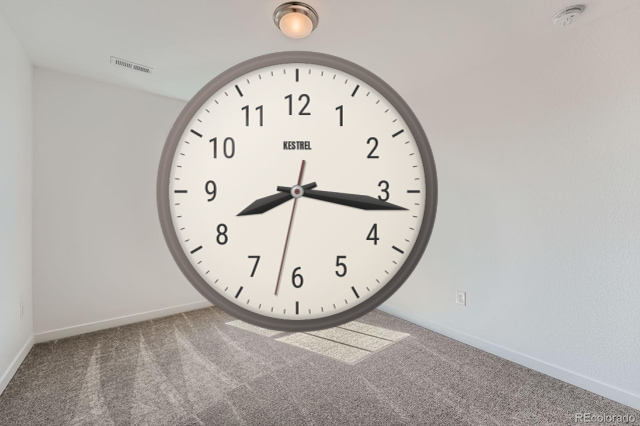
8,16,32
